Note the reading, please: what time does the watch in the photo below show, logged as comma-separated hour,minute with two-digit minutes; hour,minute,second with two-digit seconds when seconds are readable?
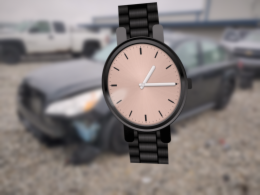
1,15
